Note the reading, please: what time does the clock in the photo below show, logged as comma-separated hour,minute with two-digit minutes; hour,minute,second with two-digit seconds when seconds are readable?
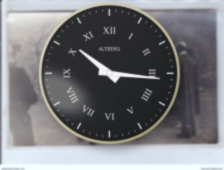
10,16
